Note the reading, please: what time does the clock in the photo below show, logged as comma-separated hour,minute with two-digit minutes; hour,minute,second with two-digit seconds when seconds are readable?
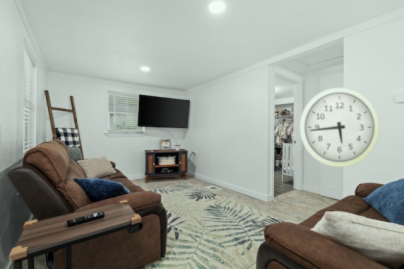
5,44
